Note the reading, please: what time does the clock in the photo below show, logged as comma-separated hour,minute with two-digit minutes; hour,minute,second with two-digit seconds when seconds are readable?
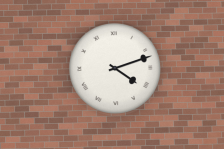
4,12
